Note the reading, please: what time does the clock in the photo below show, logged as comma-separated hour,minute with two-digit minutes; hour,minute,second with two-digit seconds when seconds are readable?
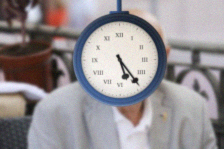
5,24
